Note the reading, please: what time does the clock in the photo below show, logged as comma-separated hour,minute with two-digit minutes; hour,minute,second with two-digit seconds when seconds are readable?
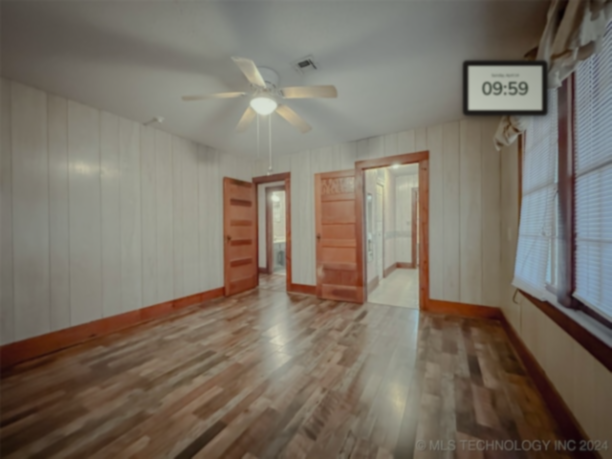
9,59
